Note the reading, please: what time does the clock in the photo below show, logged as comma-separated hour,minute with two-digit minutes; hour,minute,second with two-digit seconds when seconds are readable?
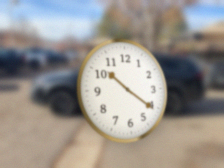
10,21
